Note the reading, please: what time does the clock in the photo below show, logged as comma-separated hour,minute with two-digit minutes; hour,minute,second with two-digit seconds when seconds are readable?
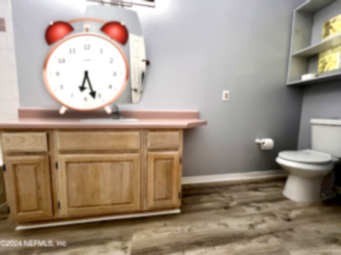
6,27
